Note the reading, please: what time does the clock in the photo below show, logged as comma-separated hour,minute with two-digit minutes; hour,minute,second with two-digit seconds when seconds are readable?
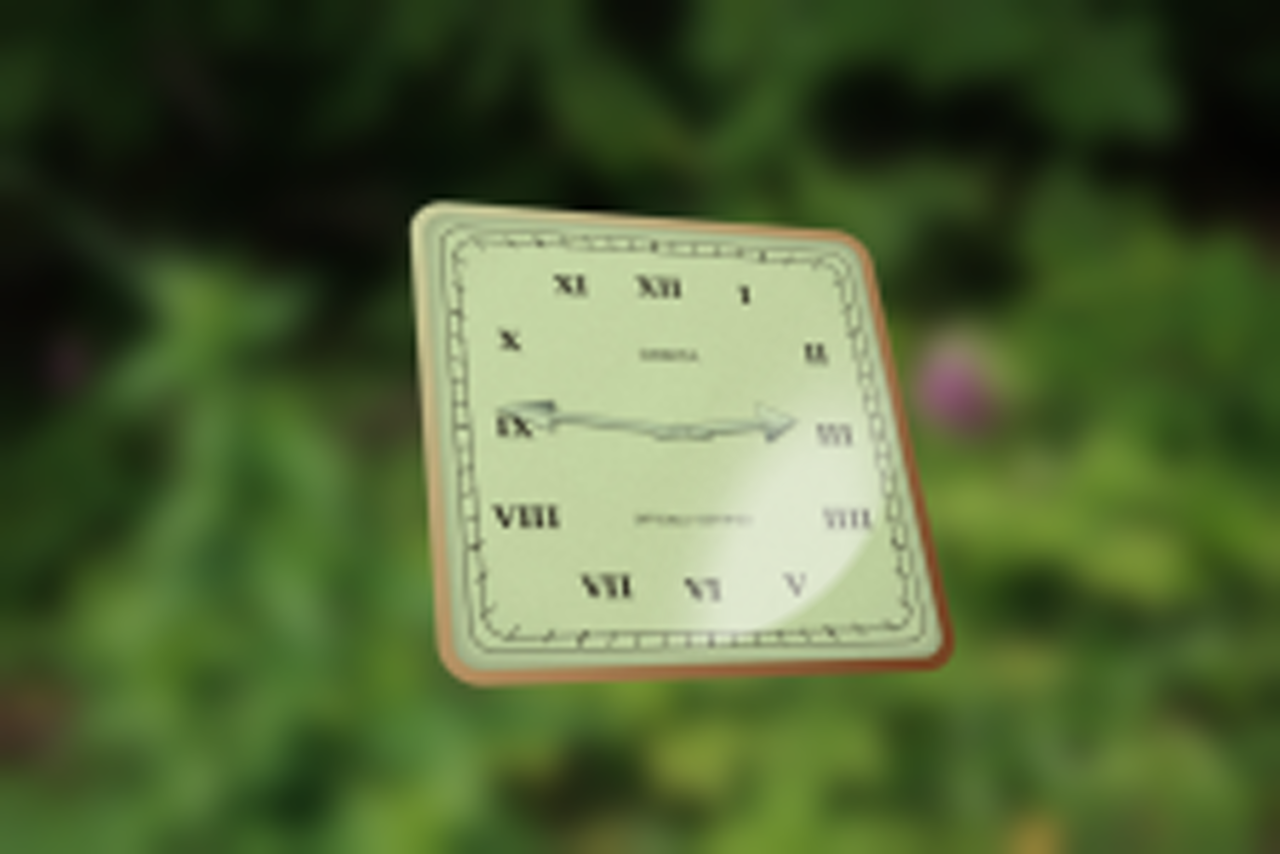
2,46
